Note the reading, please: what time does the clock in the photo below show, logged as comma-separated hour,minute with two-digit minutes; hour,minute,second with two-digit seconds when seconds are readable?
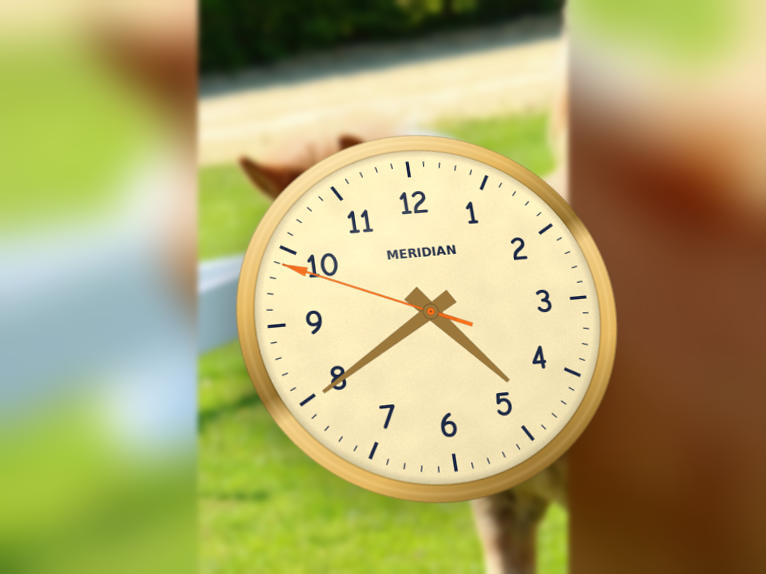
4,39,49
